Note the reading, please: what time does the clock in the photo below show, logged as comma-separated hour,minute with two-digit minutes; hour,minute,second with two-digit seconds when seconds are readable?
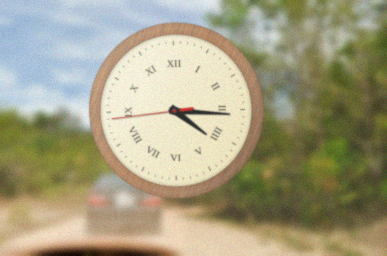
4,15,44
